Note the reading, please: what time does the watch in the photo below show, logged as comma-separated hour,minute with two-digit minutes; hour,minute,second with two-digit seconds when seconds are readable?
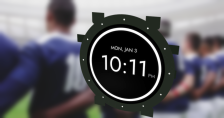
10,11
